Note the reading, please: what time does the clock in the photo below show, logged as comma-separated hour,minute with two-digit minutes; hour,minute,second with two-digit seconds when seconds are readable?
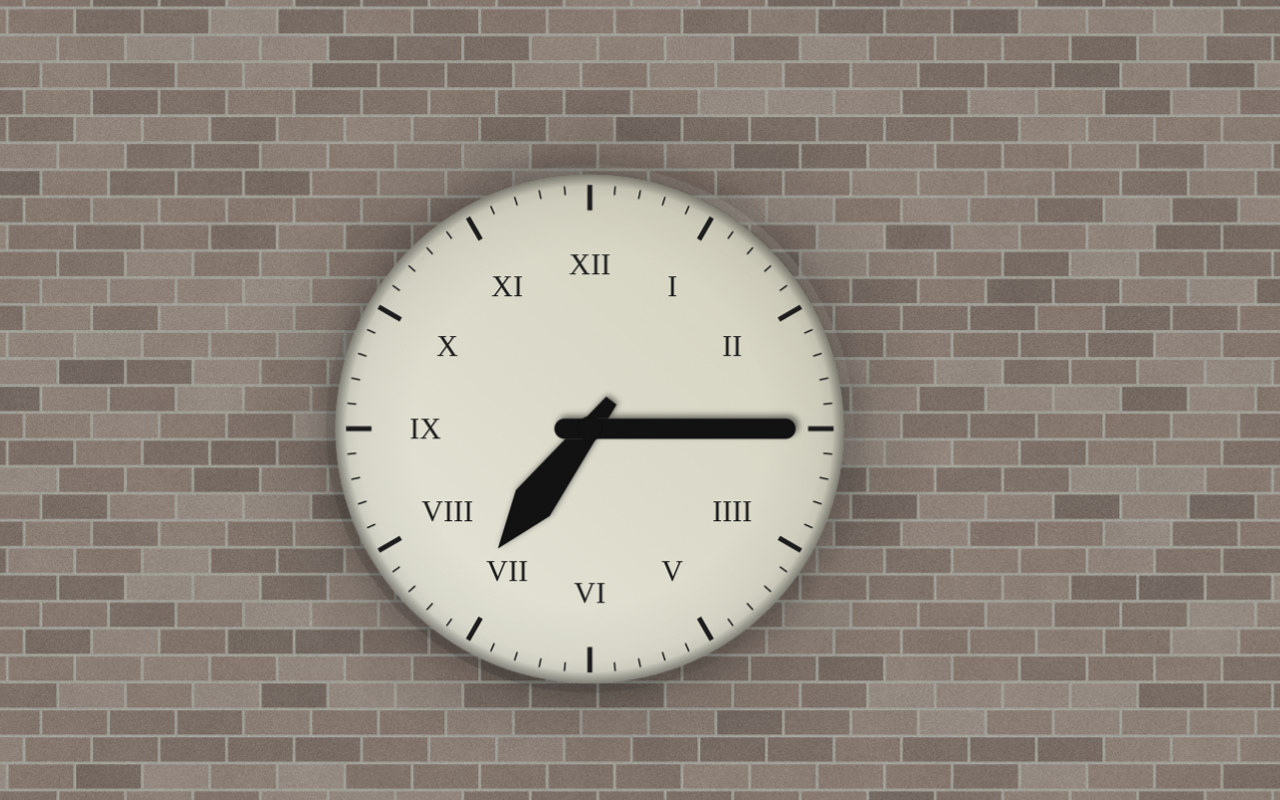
7,15
